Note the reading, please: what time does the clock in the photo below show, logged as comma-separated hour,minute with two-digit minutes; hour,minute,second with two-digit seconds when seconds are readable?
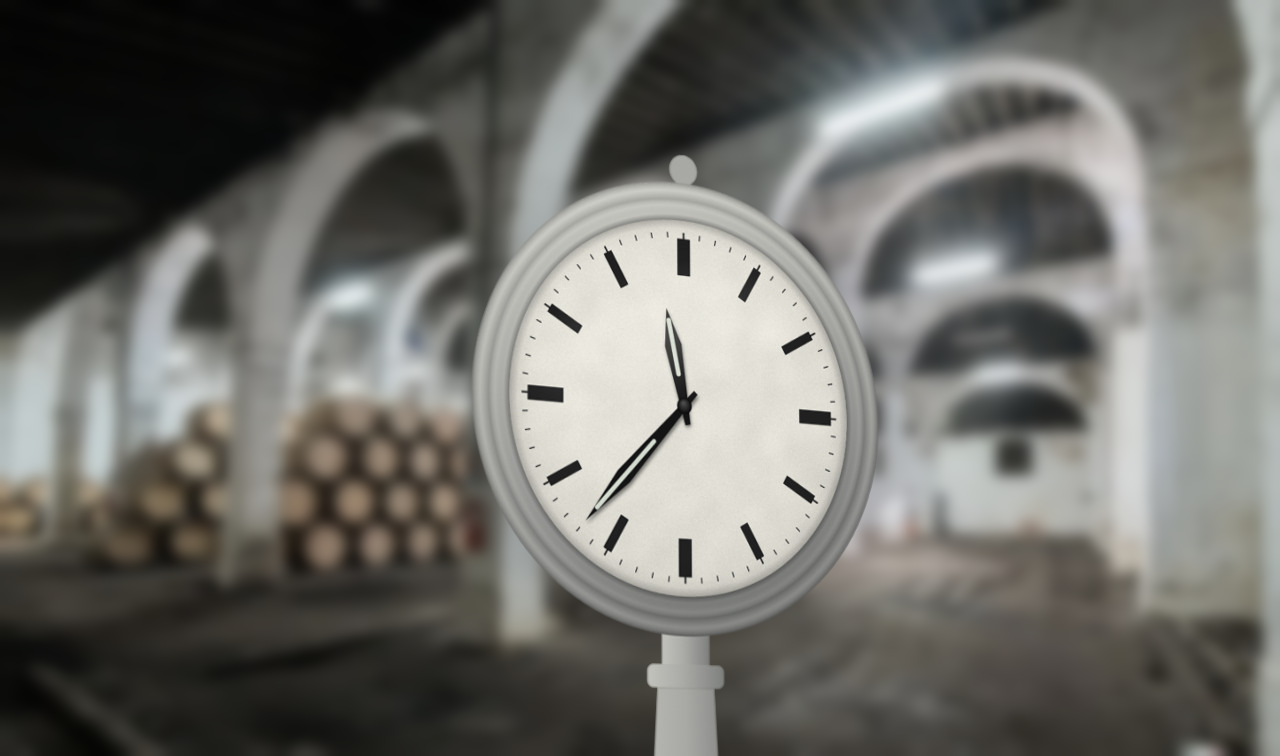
11,37
